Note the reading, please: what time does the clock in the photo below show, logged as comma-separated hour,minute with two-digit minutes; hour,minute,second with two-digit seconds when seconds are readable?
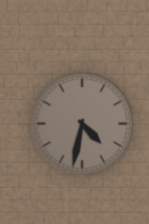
4,32
